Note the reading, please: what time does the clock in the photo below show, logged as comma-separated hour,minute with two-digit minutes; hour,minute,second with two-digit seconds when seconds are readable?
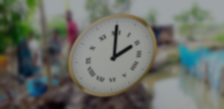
2,00
